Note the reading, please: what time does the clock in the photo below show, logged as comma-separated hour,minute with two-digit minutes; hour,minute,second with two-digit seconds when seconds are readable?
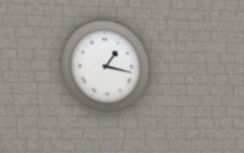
1,17
